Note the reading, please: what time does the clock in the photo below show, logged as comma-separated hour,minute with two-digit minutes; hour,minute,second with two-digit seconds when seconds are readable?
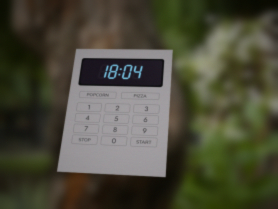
18,04
